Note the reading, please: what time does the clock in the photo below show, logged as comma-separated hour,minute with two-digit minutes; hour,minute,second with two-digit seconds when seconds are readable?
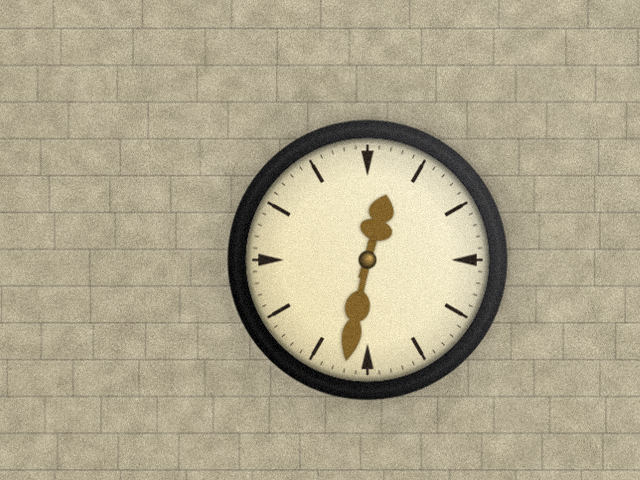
12,32
